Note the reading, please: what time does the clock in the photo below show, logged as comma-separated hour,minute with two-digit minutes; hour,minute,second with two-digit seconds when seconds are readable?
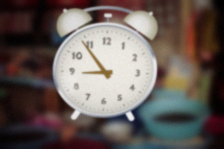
8,54
